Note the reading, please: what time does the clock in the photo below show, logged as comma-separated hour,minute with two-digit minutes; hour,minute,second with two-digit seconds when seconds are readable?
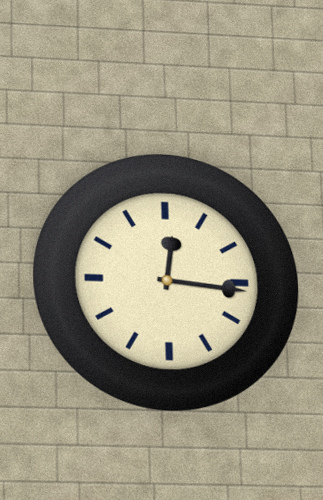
12,16
